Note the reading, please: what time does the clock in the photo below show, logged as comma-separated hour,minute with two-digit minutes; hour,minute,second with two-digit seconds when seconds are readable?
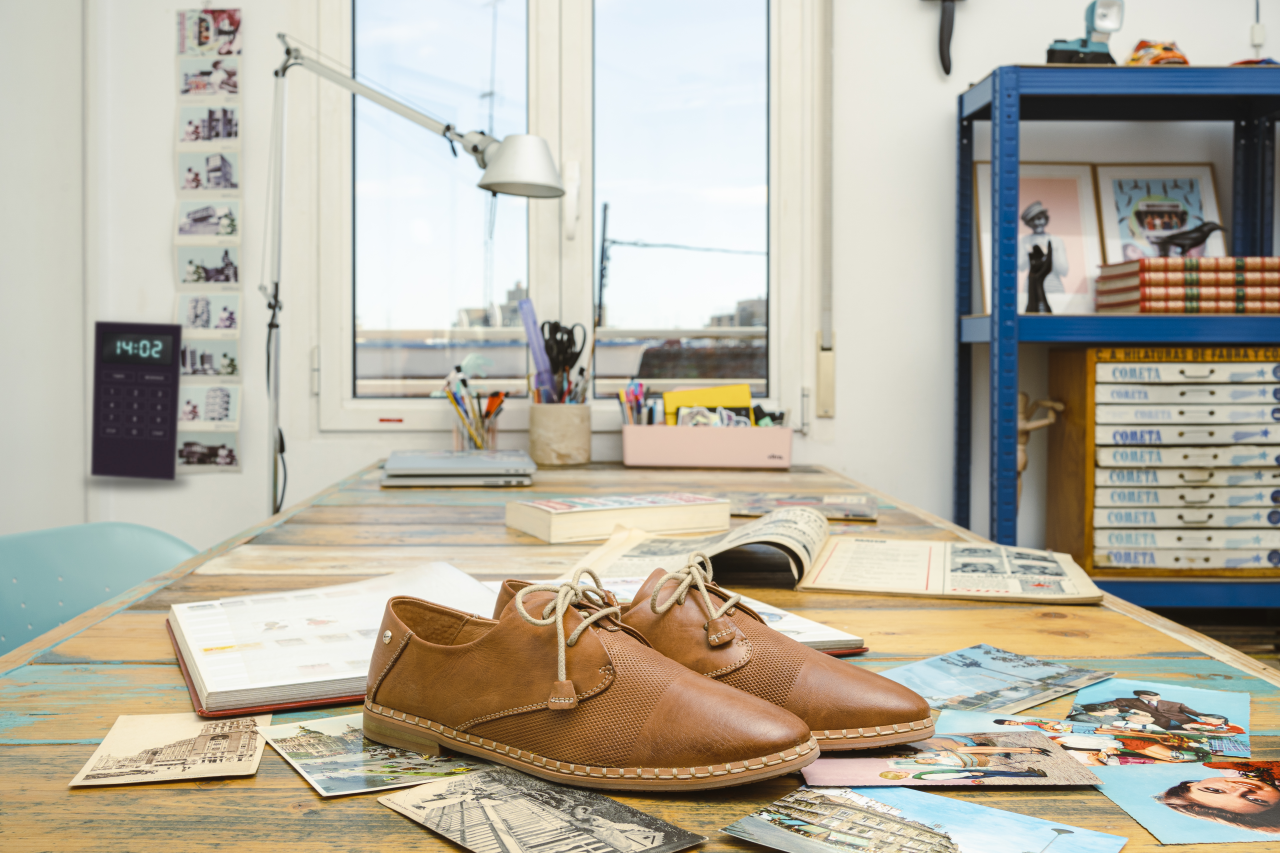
14,02
